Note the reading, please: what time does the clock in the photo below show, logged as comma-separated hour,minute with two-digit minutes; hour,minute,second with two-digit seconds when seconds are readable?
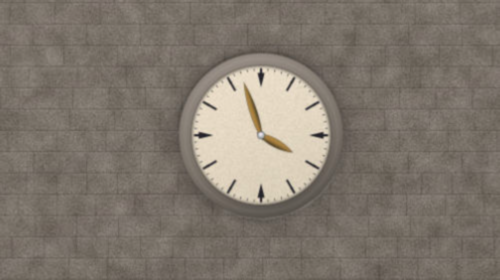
3,57
